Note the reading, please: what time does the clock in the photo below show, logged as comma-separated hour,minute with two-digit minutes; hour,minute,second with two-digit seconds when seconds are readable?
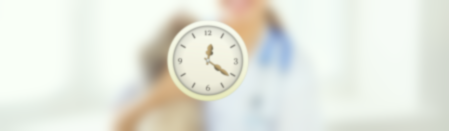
12,21
